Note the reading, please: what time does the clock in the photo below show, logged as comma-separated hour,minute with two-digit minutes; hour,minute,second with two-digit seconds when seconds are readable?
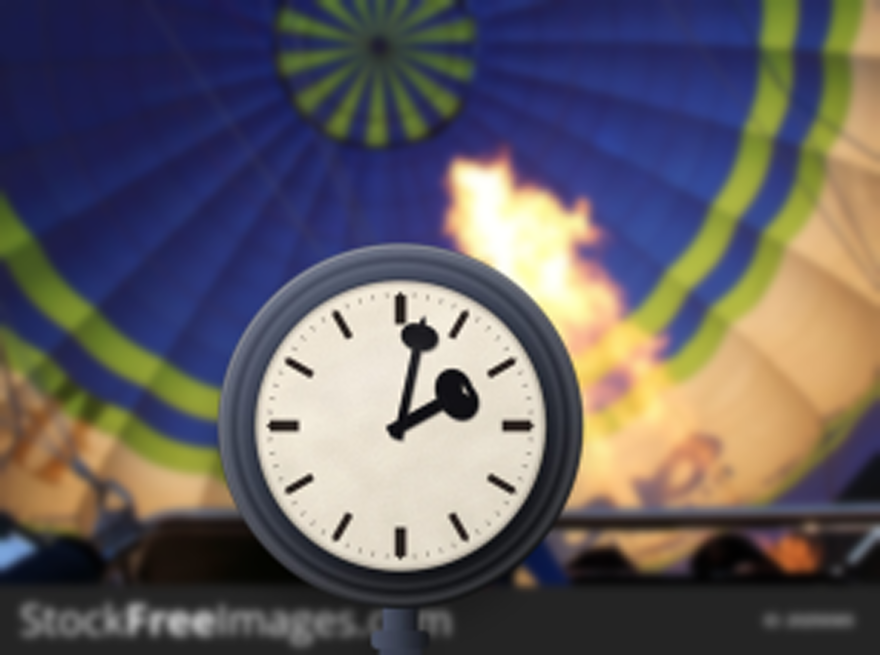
2,02
